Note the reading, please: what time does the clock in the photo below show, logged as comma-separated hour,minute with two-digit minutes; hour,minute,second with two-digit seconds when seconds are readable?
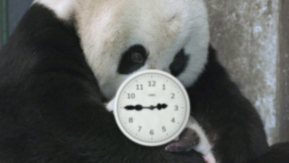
2,45
